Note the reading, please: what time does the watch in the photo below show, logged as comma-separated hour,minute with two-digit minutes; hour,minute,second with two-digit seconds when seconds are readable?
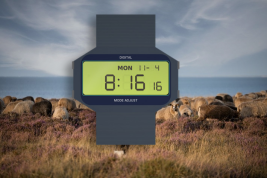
8,16,16
